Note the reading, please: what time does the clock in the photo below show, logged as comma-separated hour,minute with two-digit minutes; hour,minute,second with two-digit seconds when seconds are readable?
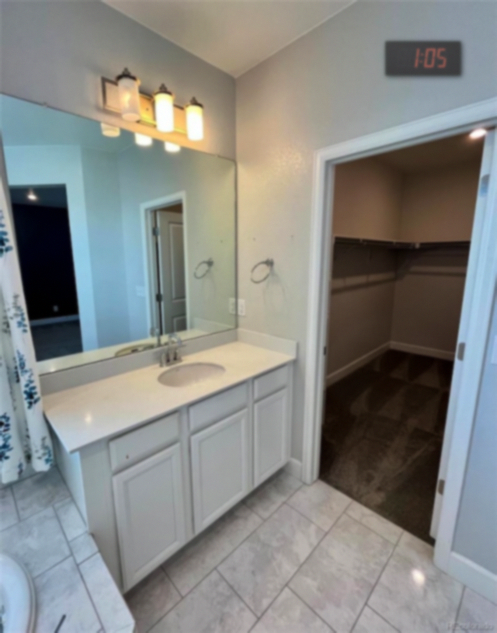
1,05
